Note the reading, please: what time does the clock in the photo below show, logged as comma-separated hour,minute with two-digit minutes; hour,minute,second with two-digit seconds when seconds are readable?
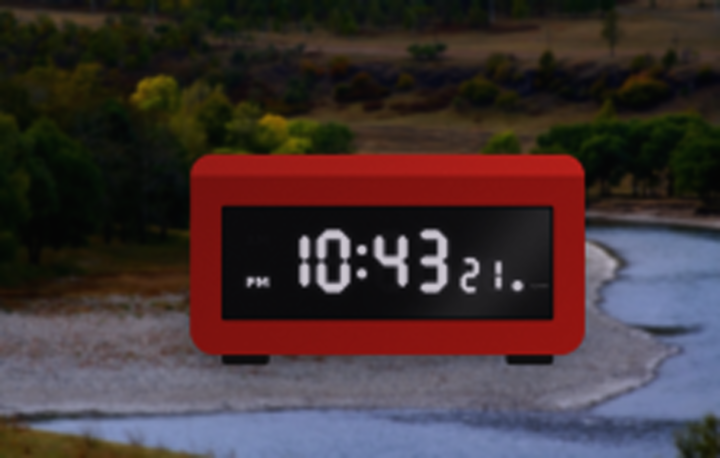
10,43,21
